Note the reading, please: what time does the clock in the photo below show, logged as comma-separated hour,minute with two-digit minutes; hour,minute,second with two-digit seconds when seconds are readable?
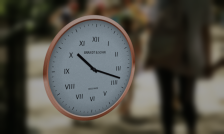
10,18
